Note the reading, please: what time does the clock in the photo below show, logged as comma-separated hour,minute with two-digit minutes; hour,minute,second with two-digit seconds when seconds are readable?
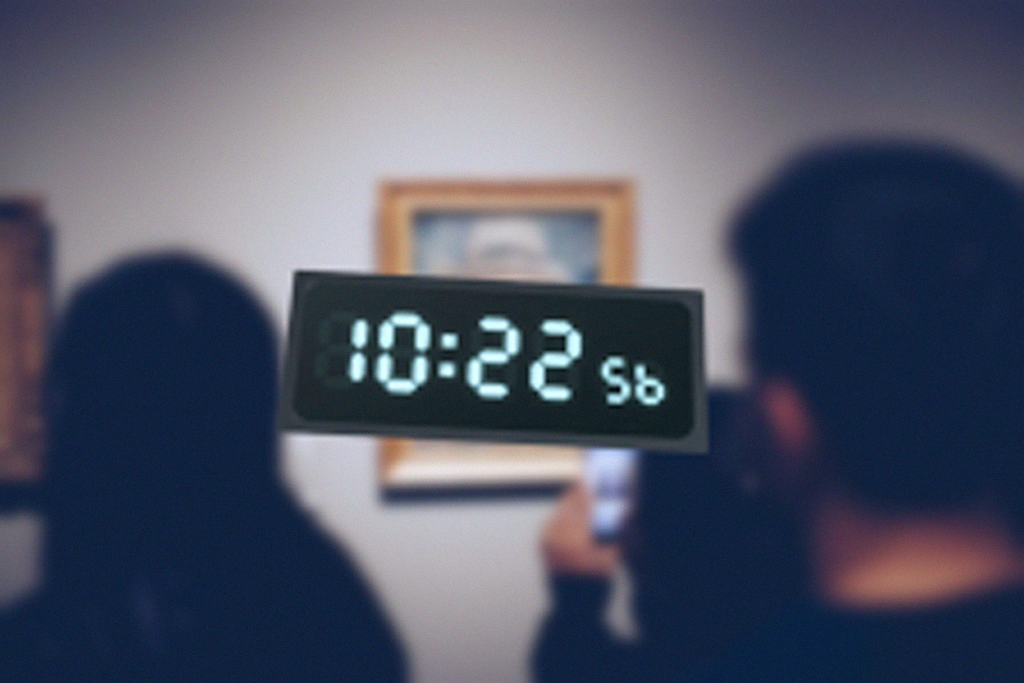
10,22,56
